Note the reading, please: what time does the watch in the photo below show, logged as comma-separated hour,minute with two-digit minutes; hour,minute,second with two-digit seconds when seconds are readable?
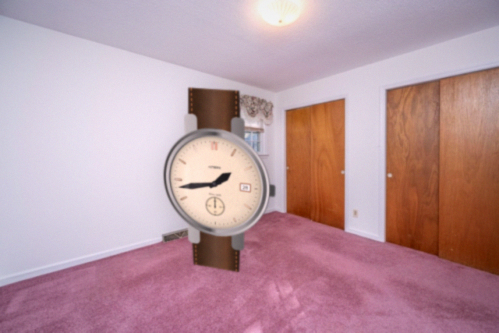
1,43
